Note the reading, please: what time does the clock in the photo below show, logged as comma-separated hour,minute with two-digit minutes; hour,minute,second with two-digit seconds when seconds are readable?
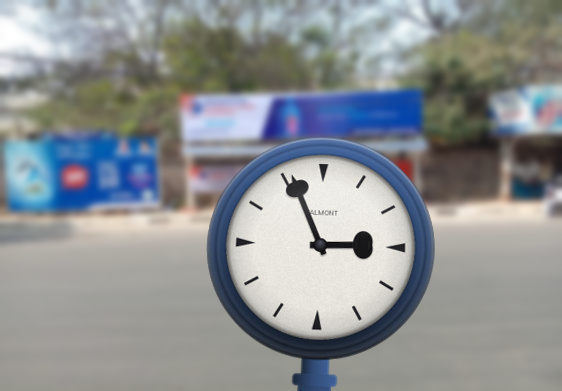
2,56
